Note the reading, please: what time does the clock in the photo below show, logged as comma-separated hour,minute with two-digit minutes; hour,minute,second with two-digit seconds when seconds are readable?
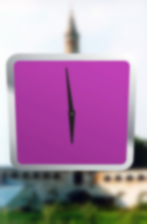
5,59
